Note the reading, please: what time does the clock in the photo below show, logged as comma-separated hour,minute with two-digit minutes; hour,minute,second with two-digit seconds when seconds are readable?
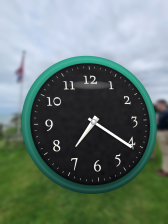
7,21
